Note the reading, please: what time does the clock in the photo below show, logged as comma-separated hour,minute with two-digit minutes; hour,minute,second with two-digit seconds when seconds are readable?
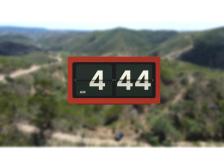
4,44
